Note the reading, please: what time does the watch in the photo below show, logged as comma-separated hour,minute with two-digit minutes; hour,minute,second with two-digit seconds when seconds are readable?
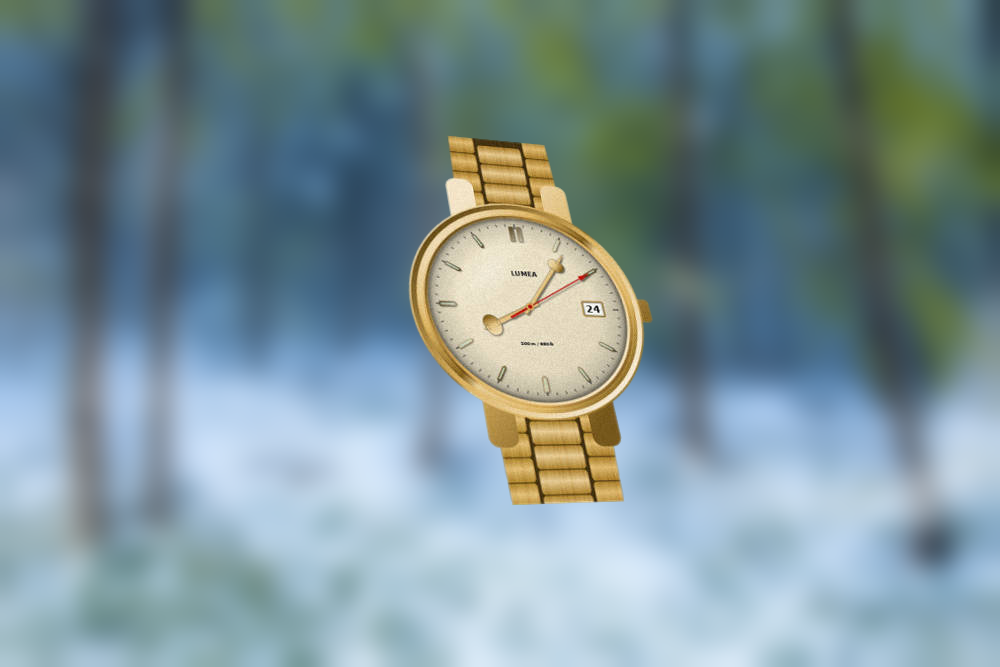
8,06,10
